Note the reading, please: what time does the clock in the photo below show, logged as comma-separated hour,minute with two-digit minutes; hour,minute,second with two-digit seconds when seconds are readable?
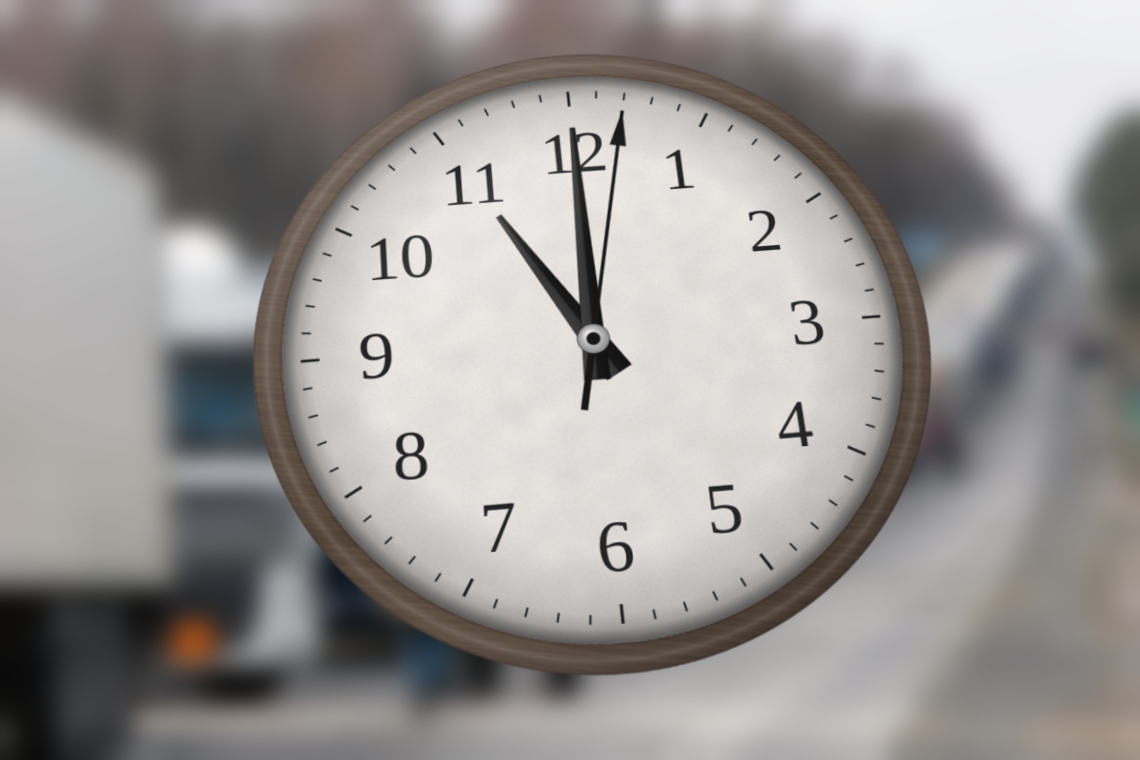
11,00,02
